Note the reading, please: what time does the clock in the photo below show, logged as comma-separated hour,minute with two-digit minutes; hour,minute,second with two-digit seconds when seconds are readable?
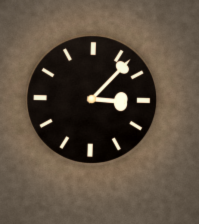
3,07
